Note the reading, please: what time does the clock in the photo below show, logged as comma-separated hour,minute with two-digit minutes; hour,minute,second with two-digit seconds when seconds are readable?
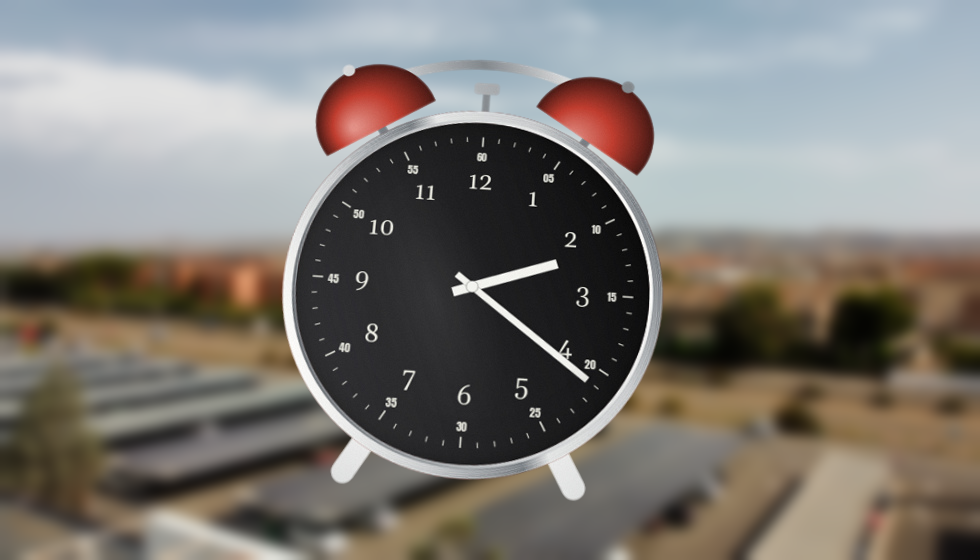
2,21
